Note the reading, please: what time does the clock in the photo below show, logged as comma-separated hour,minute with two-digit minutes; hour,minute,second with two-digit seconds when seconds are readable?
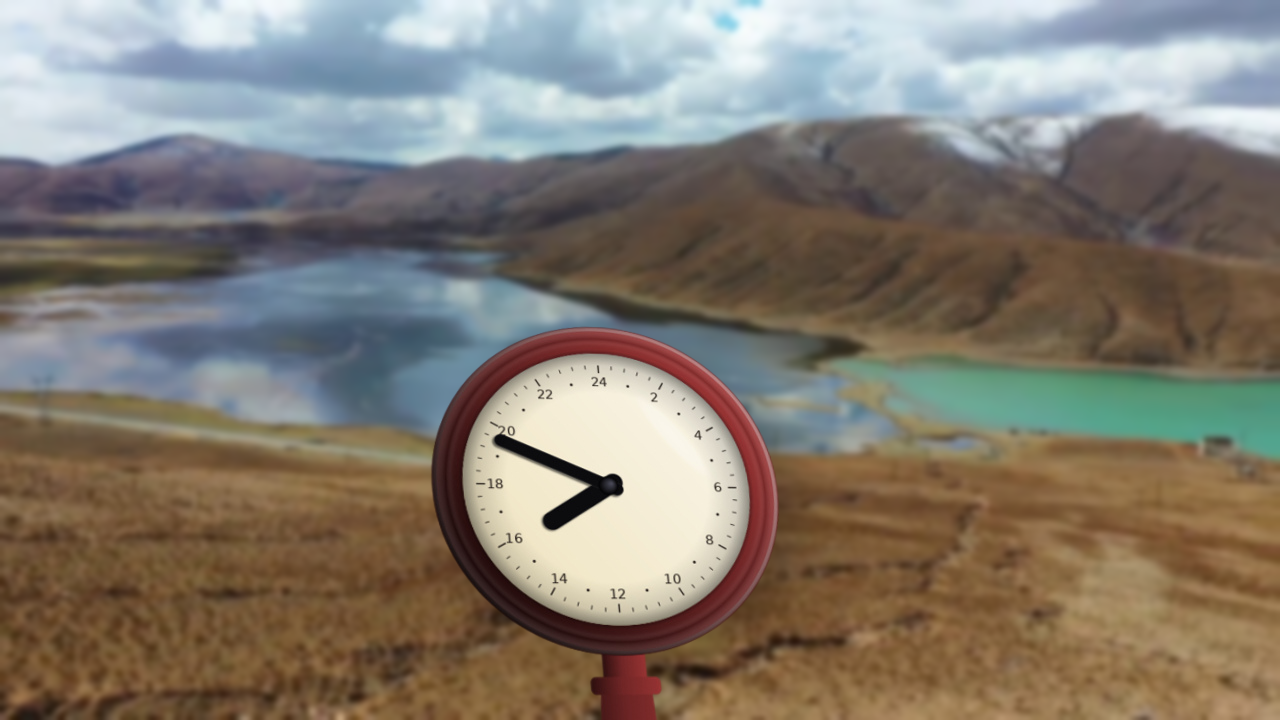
15,49
